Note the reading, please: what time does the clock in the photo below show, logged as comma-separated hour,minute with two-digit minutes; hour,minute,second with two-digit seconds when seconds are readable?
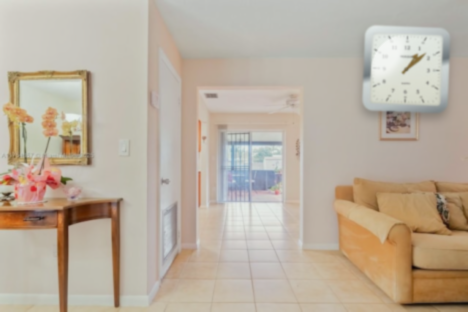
1,08
